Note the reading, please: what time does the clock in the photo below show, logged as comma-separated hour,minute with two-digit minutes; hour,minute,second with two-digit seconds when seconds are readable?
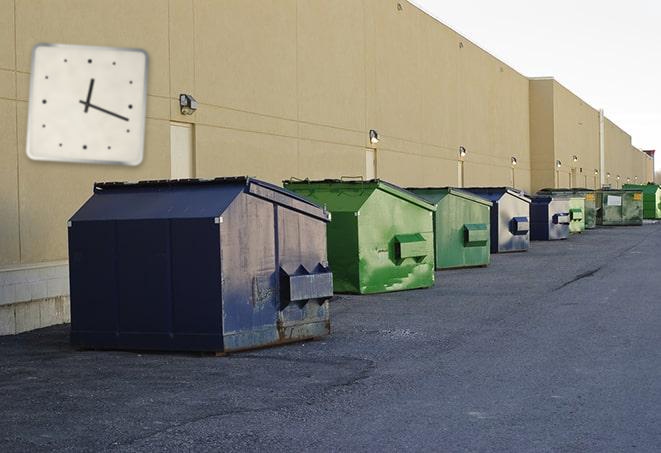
12,18
